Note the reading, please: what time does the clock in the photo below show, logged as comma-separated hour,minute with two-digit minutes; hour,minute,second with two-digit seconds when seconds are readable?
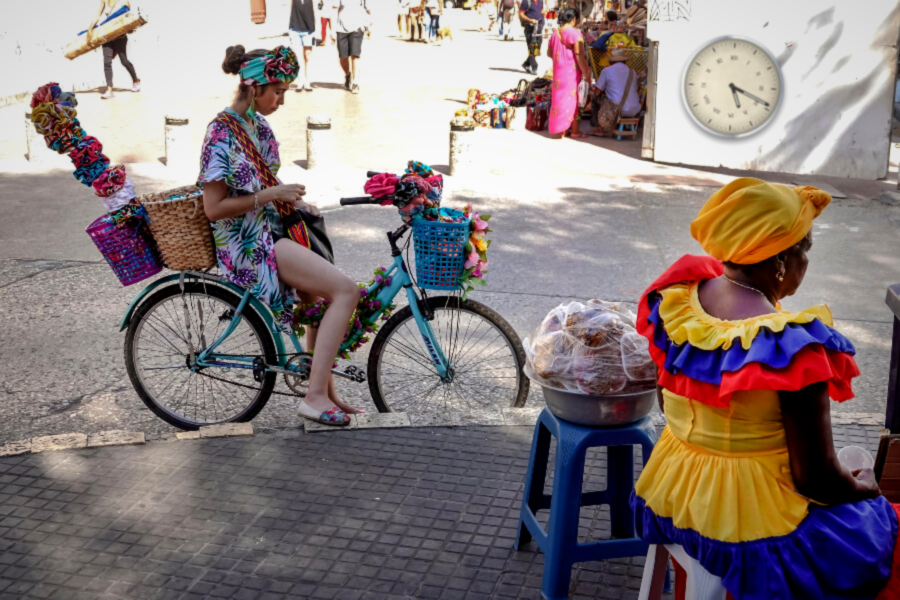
5,19
